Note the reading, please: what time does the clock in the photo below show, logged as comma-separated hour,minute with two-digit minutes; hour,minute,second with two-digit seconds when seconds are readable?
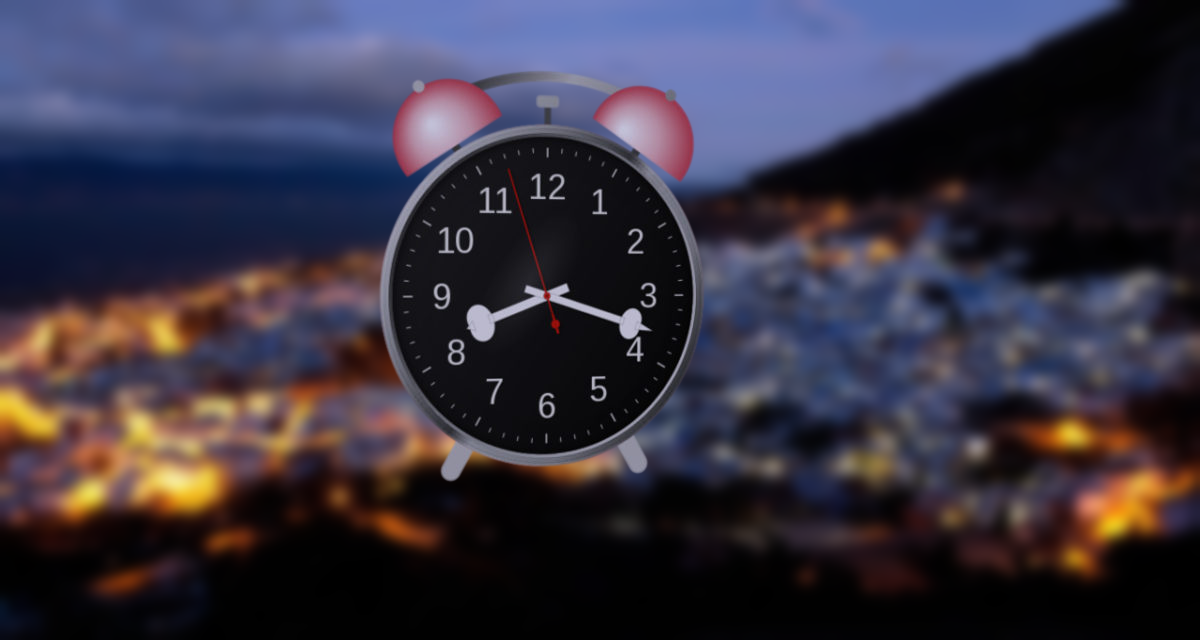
8,17,57
